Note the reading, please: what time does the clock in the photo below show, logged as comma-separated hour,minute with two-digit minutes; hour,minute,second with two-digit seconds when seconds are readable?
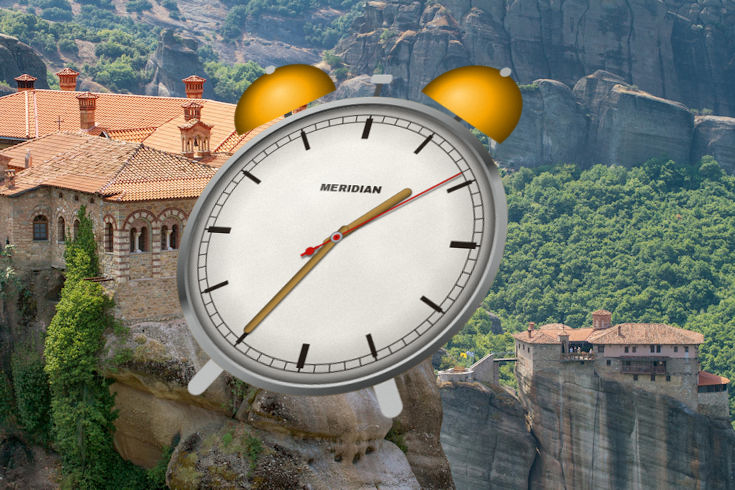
1,35,09
